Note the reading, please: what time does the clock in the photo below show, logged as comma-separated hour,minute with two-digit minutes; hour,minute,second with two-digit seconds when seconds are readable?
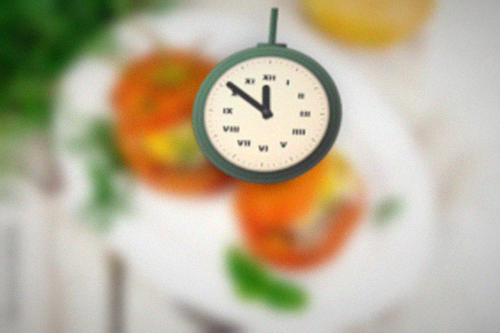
11,51
